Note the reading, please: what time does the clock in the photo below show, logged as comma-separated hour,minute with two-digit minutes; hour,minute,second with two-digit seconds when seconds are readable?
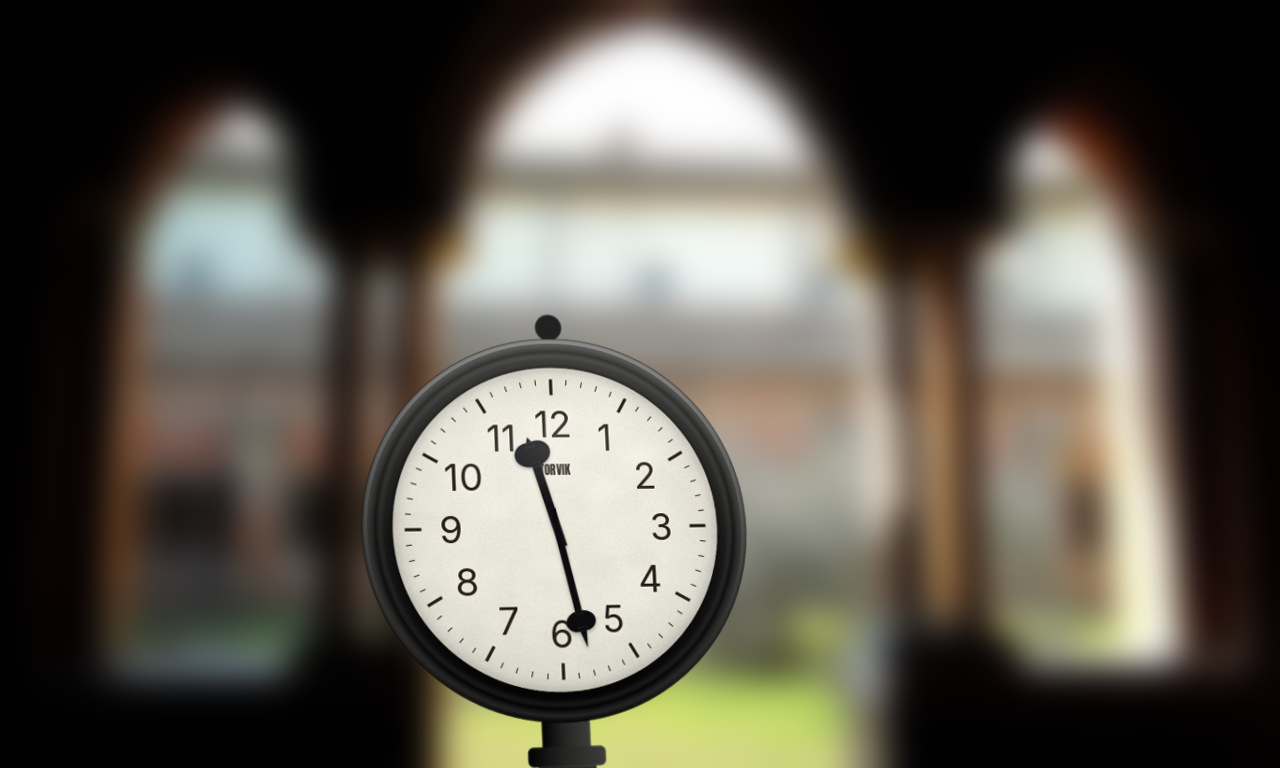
11,28
